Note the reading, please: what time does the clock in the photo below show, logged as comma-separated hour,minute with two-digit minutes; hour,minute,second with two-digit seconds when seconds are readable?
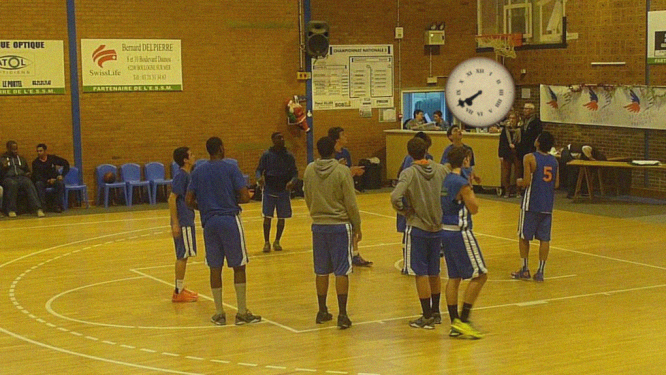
7,40
